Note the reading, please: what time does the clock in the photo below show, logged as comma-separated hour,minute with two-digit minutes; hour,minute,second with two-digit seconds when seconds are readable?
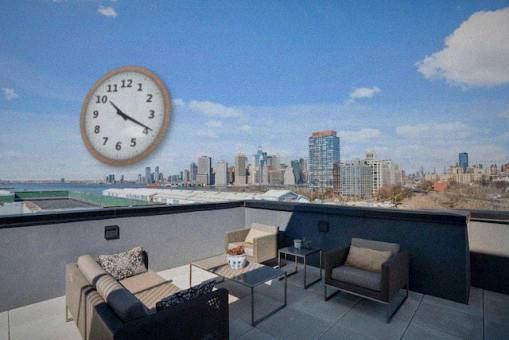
10,19
